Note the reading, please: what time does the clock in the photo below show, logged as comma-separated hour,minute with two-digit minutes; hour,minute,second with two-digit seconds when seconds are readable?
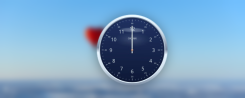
12,00
